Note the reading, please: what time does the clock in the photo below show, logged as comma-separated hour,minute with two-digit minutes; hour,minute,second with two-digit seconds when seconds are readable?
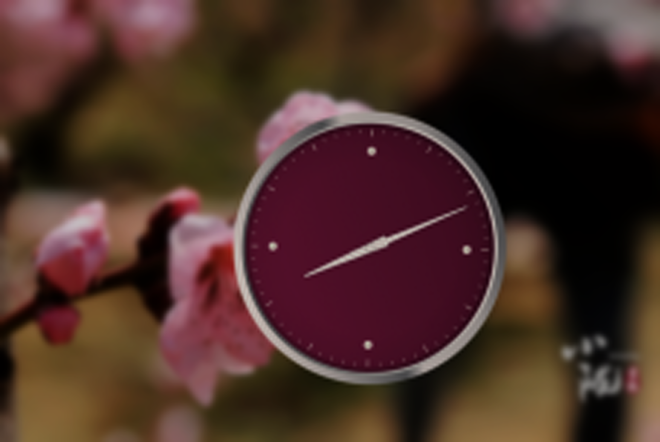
8,11
